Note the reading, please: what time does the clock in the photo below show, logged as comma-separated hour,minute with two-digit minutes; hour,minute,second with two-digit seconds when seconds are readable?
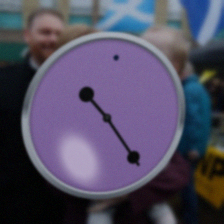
10,23
